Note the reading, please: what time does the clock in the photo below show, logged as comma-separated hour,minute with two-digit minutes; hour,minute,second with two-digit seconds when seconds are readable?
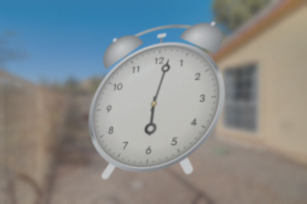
6,02
